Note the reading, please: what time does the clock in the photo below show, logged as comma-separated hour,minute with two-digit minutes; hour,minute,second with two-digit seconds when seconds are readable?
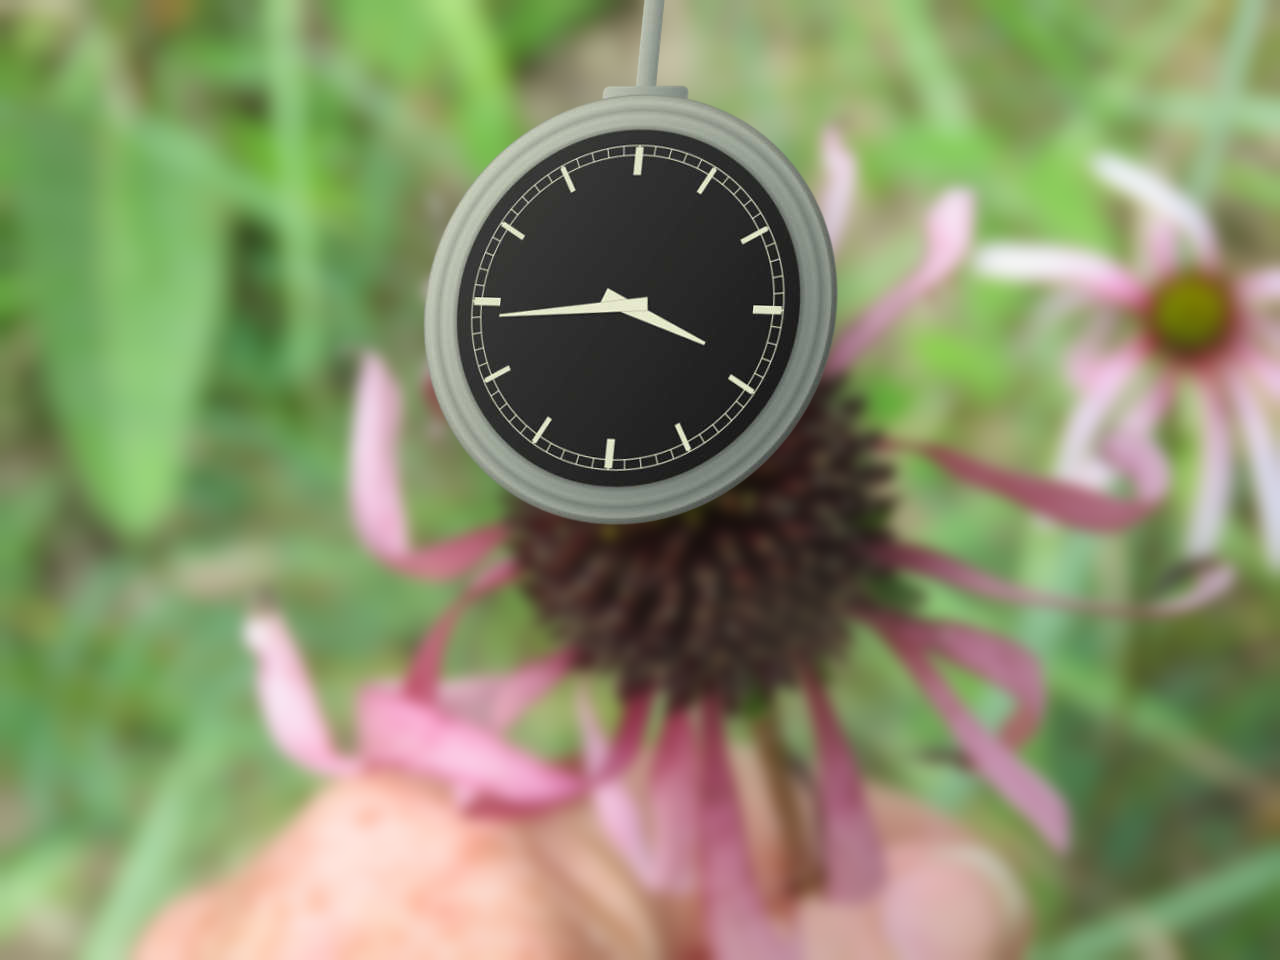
3,44
